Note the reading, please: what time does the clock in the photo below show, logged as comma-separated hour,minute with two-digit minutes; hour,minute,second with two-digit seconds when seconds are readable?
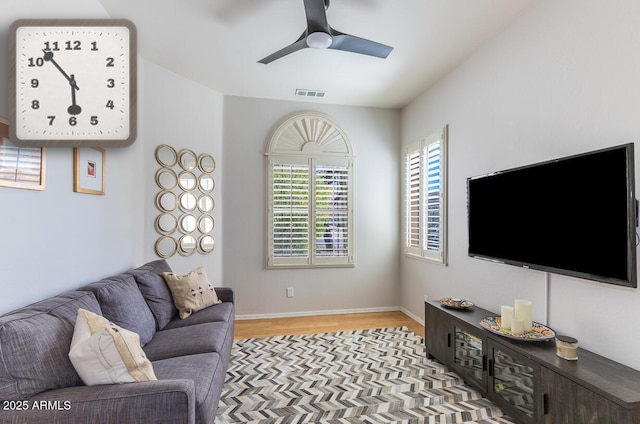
5,53
